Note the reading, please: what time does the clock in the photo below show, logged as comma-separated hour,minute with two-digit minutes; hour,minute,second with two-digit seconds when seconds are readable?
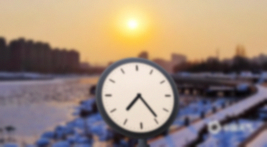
7,24
